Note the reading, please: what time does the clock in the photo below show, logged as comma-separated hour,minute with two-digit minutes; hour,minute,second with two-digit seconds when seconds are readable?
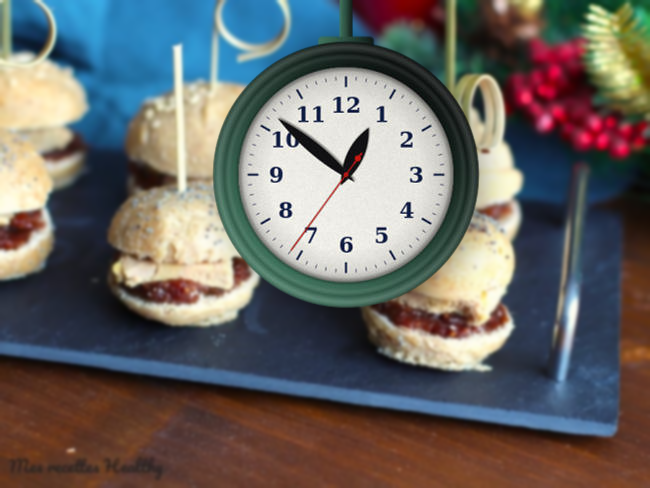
12,51,36
